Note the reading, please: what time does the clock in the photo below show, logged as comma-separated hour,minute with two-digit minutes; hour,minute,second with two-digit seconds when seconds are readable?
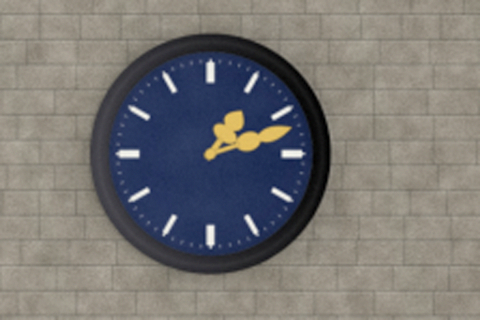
1,12
